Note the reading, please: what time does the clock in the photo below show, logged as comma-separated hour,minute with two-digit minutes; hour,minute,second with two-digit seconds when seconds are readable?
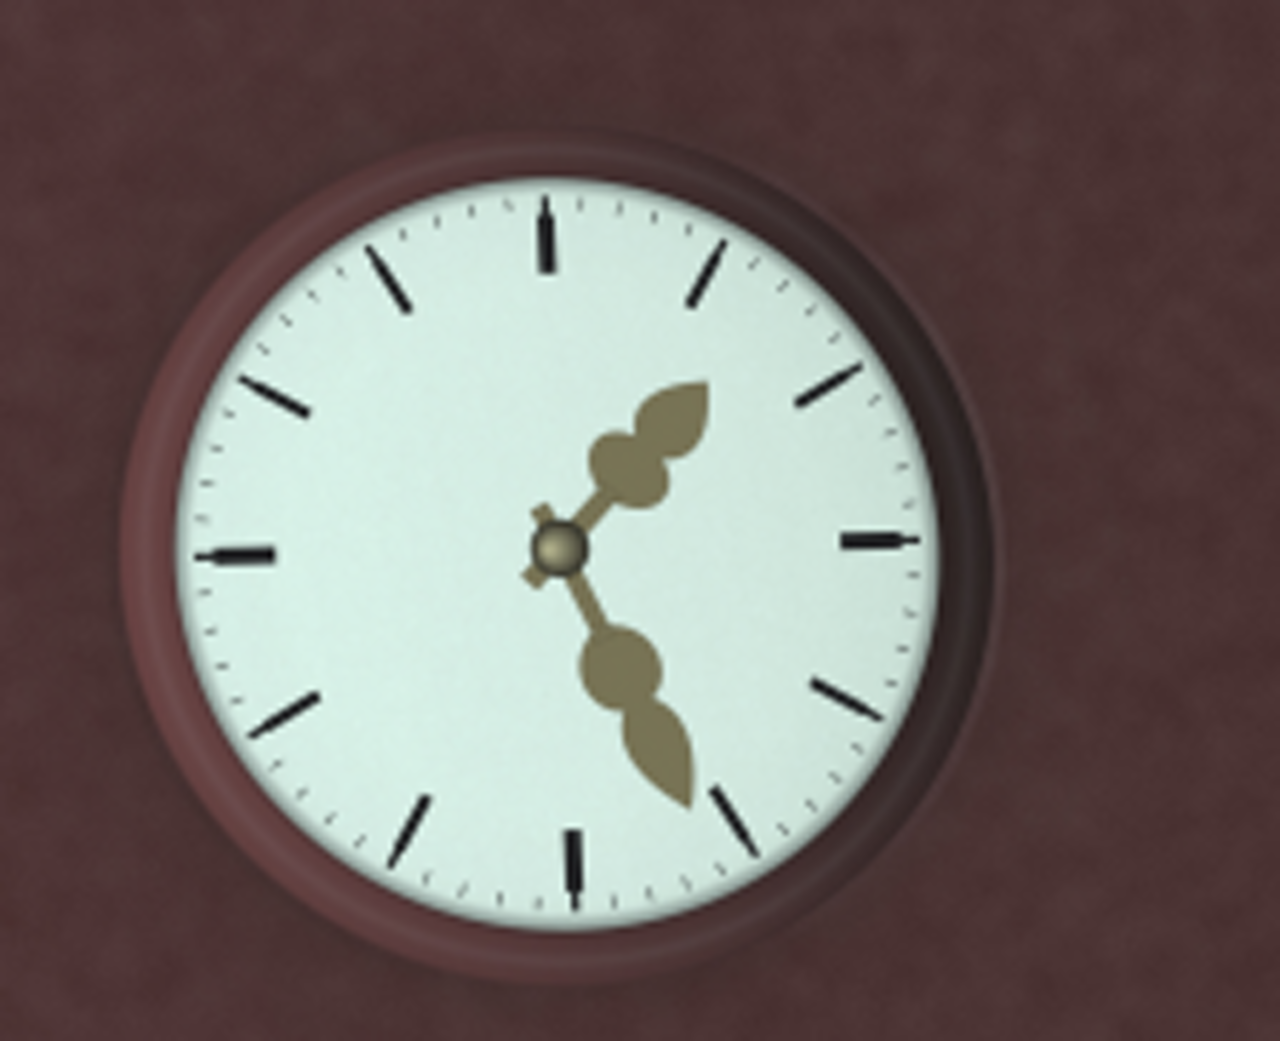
1,26
